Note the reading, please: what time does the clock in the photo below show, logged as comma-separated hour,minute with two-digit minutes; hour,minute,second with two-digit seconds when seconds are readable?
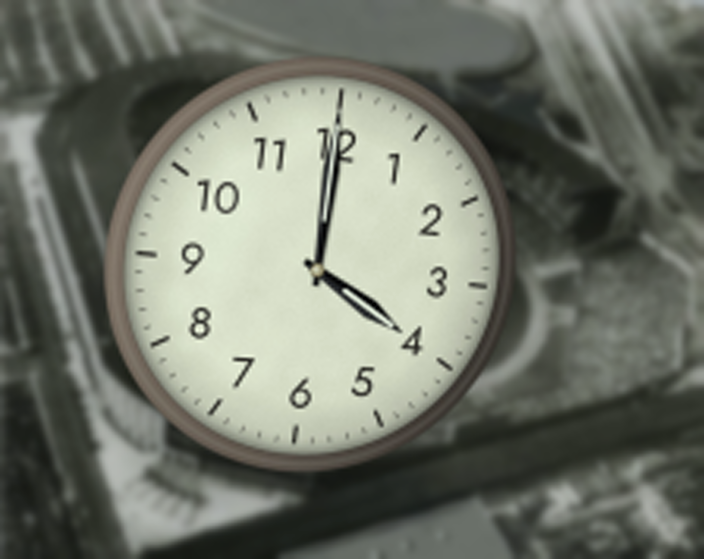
4,00
